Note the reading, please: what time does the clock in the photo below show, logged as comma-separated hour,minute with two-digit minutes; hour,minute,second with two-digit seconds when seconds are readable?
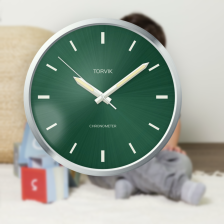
10,08,52
